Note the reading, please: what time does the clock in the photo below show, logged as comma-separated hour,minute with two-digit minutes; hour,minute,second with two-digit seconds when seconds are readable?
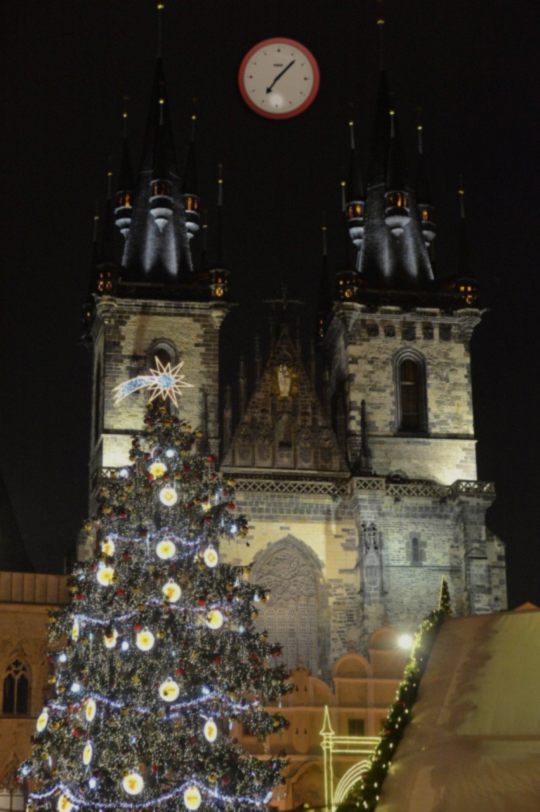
7,07
